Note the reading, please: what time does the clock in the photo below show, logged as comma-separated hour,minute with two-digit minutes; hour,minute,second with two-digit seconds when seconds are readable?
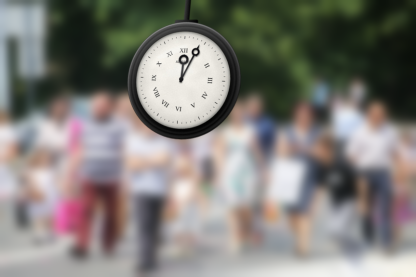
12,04
